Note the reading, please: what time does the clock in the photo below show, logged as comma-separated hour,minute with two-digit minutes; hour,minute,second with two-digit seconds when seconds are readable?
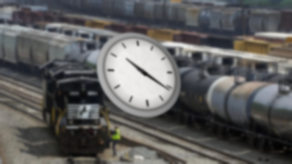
10,21
